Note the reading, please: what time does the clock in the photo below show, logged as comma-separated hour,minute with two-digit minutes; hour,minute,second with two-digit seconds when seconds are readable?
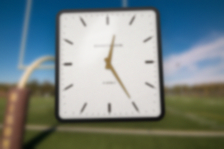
12,25
